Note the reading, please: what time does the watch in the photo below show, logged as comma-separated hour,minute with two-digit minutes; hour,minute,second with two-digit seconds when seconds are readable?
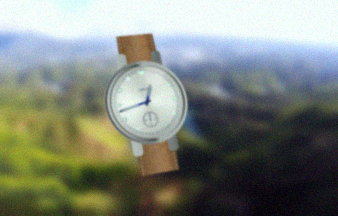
12,43
